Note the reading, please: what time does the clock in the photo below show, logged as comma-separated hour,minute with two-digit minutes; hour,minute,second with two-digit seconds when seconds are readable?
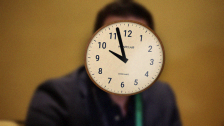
9,57
